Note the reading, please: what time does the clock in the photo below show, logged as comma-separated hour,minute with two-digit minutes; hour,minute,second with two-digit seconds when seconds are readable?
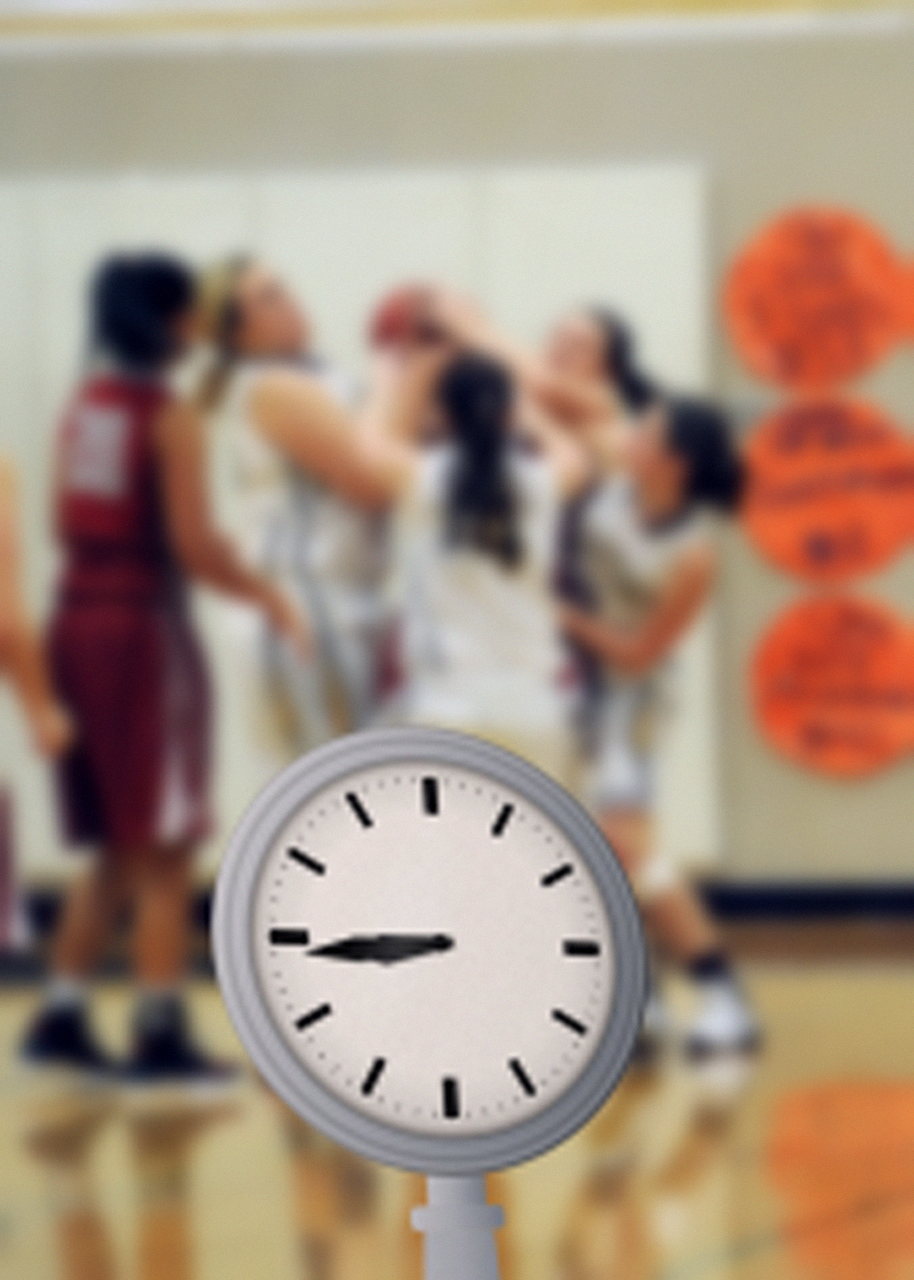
8,44
